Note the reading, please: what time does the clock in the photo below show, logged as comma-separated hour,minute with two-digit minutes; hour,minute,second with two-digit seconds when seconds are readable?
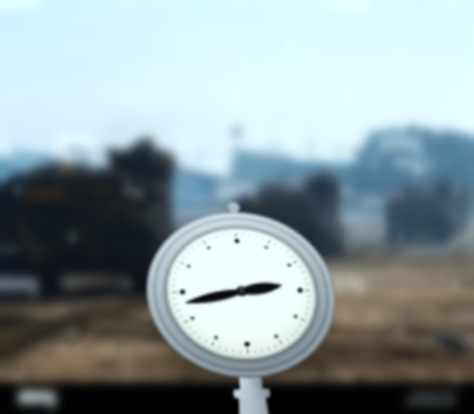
2,43
